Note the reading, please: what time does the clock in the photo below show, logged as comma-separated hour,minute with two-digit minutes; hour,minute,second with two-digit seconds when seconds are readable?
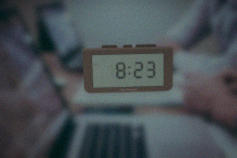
8,23
